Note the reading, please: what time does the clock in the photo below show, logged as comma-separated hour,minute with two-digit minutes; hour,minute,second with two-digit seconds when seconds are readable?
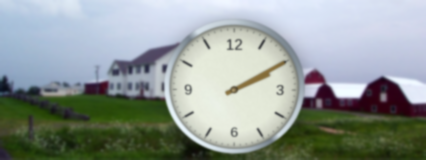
2,10
